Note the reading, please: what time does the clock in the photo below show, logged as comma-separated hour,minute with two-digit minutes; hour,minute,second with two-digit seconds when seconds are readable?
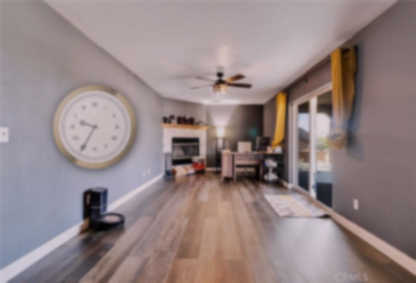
9,35
